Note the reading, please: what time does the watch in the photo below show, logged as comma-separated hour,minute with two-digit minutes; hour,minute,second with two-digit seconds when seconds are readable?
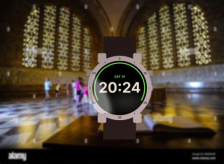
20,24
